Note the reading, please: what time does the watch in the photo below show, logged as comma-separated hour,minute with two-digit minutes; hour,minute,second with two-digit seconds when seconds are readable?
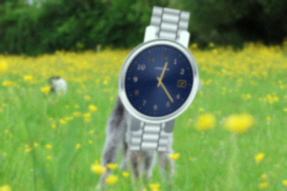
12,23
